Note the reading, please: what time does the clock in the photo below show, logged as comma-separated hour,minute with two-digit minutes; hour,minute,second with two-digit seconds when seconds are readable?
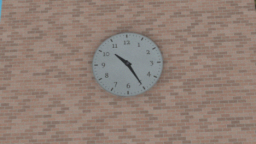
10,25
